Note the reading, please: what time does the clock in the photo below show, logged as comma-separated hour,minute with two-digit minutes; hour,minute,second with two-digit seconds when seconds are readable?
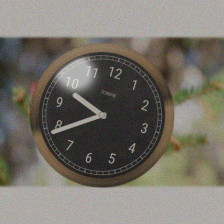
9,39
